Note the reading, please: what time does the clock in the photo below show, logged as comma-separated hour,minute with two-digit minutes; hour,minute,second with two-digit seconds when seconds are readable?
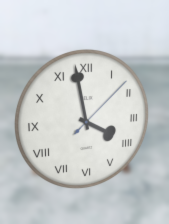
3,58,08
